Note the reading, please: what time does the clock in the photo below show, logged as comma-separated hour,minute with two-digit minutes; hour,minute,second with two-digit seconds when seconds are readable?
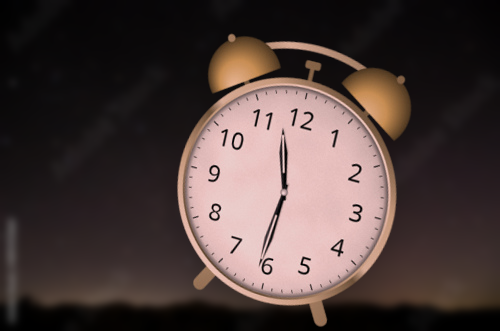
11,31
